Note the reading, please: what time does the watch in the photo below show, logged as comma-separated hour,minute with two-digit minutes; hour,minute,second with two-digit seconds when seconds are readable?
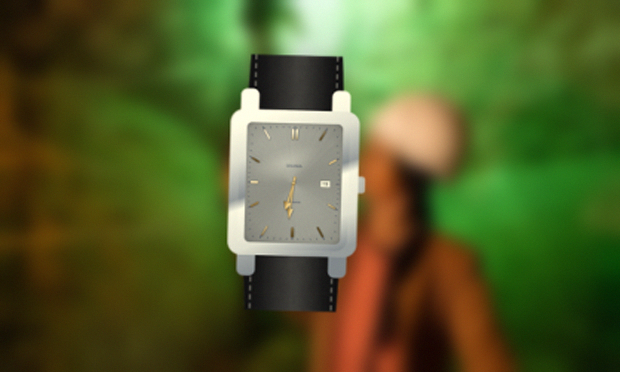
6,31
